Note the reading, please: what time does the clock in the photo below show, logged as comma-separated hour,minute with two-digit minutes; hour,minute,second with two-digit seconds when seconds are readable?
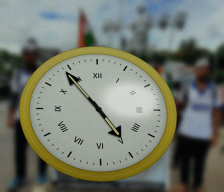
4,54
